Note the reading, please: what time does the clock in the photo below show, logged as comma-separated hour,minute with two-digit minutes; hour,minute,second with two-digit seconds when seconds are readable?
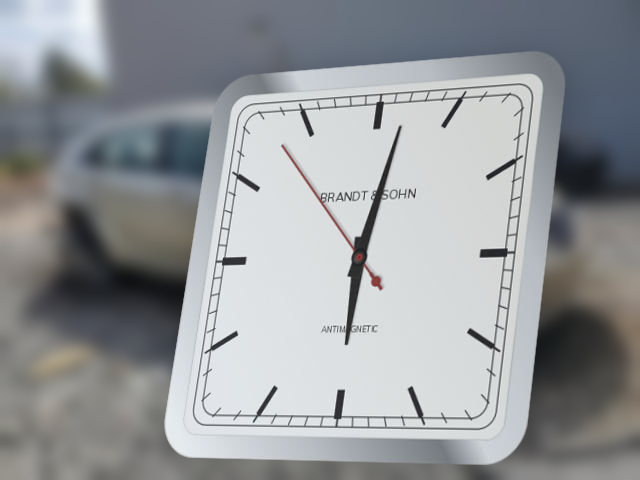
6,01,53
